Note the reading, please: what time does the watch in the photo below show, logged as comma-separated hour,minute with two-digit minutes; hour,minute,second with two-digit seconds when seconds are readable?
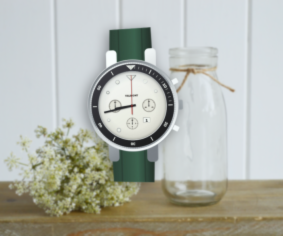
8,43
